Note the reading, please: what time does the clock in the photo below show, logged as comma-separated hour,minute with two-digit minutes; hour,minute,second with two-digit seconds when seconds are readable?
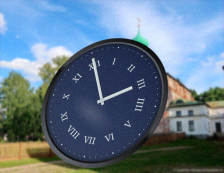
3,00
